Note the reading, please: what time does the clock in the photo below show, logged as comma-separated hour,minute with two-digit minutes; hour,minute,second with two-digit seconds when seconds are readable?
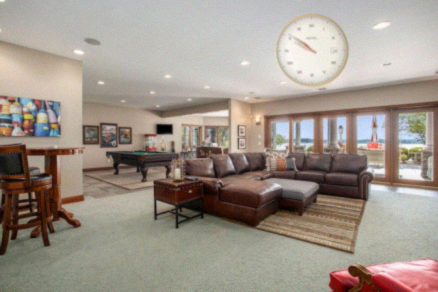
9,51
